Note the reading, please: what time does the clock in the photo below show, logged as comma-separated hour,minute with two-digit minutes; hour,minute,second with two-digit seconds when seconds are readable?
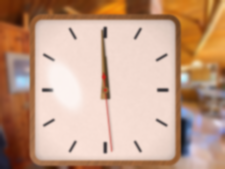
11,59,29
